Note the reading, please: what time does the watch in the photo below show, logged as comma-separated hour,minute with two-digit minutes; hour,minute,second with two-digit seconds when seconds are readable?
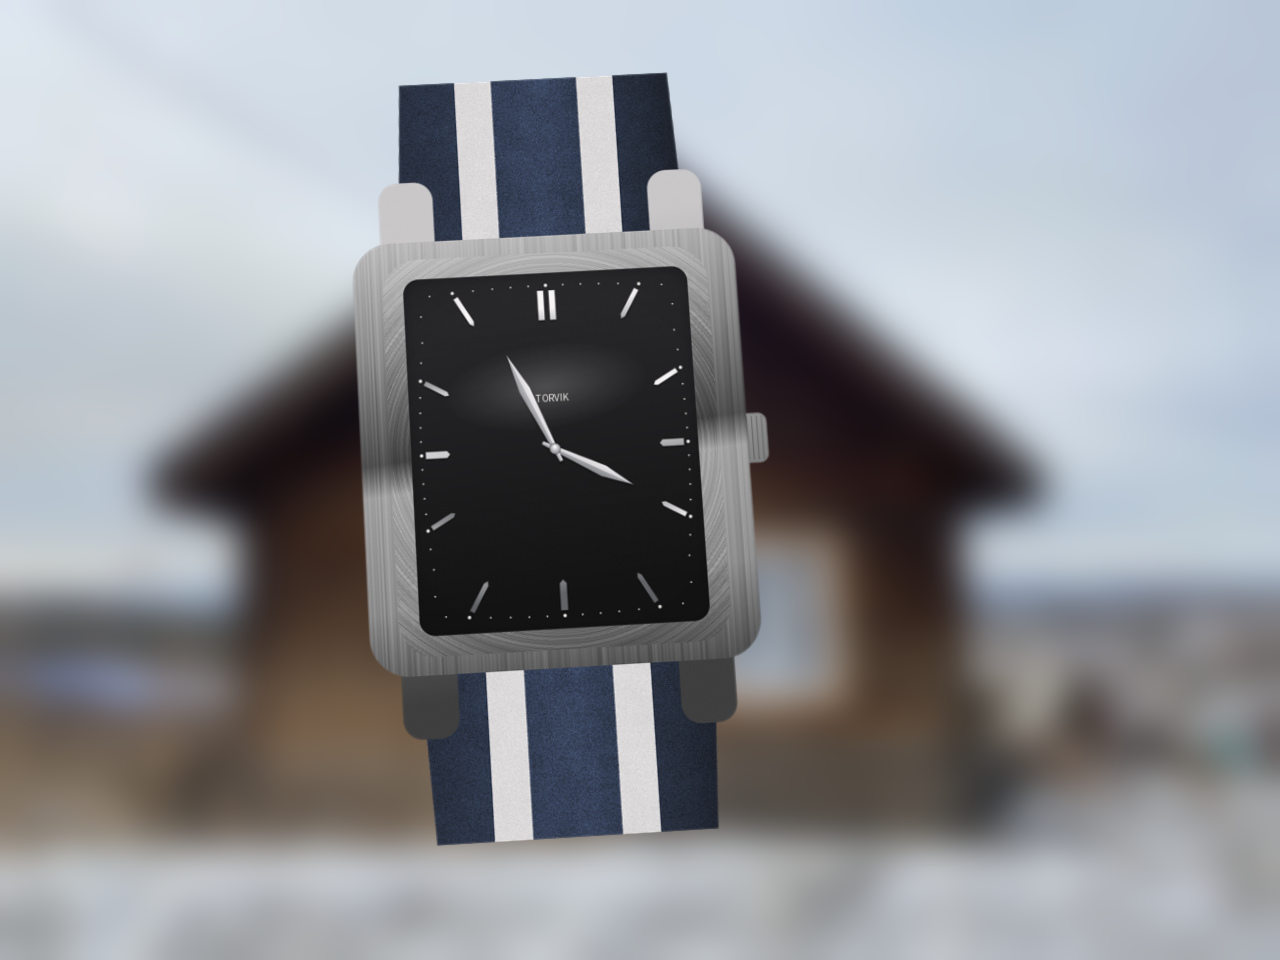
3,56
